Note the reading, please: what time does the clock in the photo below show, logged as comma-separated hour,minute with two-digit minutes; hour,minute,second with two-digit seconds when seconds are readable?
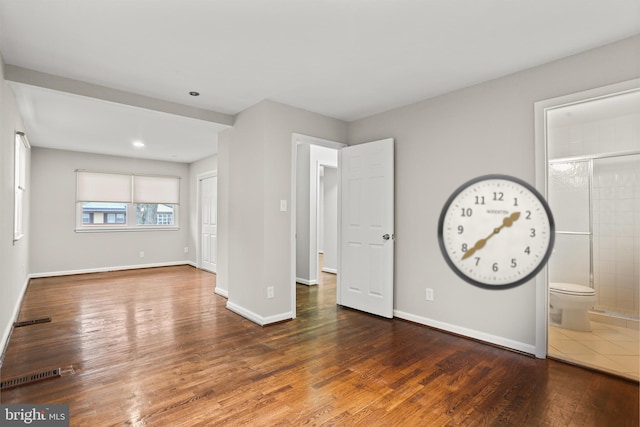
1,38
